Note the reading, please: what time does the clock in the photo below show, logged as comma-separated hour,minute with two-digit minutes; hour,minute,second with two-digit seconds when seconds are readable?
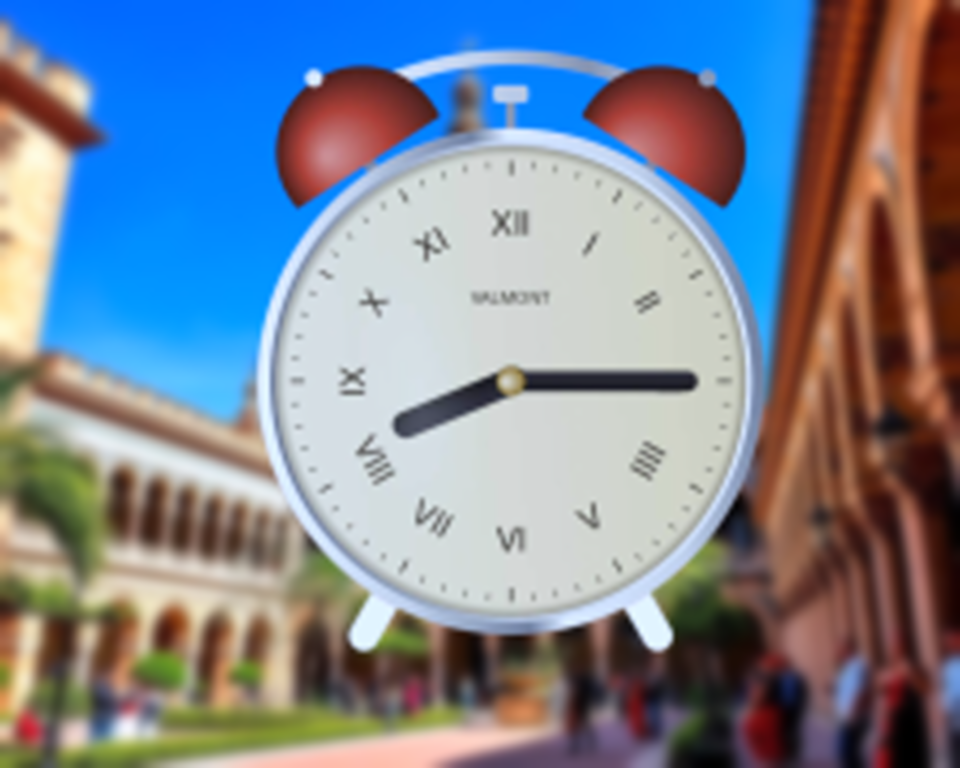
8,15
